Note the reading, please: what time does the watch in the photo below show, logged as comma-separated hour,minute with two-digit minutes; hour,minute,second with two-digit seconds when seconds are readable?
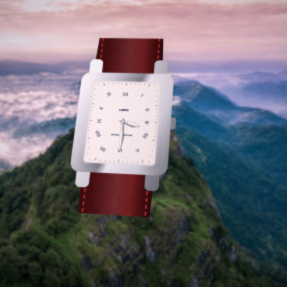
3,30
